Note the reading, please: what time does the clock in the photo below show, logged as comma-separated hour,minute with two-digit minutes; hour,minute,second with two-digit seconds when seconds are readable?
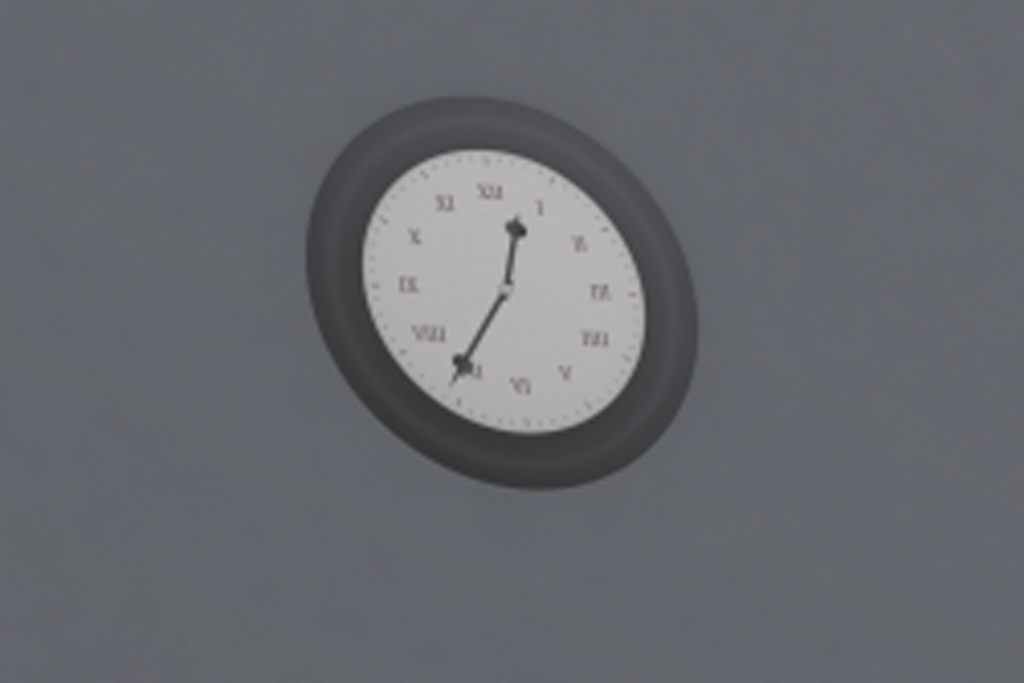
12,36
